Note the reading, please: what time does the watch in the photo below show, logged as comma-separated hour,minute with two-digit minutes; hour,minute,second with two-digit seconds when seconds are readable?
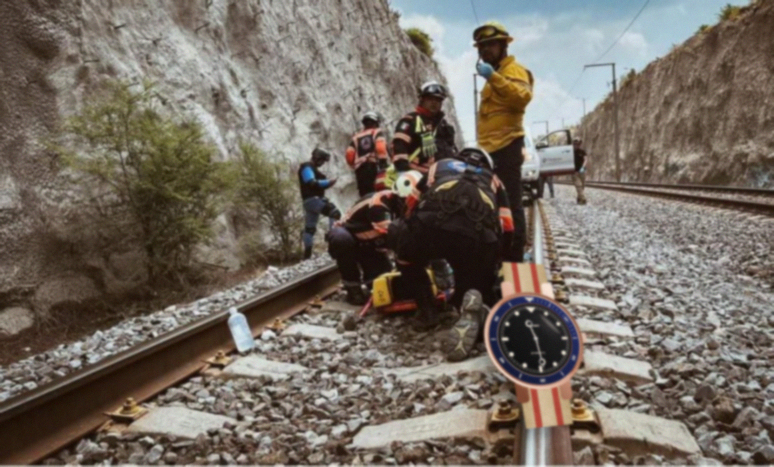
11,29
